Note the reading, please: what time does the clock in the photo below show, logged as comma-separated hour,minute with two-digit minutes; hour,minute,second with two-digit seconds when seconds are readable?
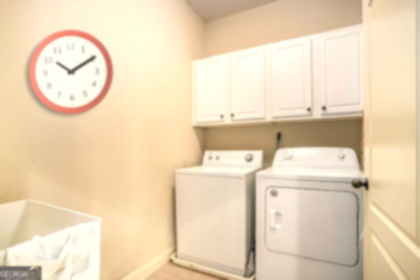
10,10
